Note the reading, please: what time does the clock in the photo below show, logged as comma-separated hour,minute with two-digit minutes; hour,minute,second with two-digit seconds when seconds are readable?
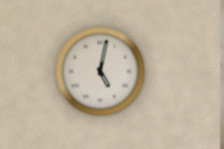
5,02
